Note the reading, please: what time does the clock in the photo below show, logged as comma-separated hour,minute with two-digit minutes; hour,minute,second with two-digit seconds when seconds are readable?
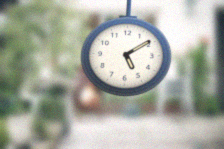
5,09
